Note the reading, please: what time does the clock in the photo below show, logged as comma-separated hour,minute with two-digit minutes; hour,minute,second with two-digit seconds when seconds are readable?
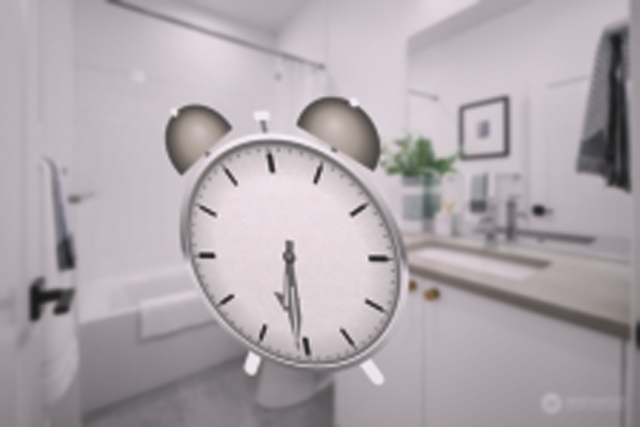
6,31
